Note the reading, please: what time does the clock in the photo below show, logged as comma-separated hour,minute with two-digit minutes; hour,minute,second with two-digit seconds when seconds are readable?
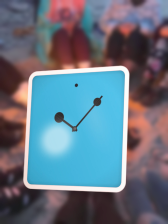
10,07
